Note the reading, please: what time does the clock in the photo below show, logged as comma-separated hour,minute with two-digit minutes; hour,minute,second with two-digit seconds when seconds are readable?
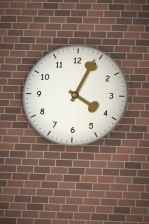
4,04
